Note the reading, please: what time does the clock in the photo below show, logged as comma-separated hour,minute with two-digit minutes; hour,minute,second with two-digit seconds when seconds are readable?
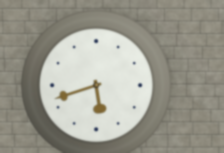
5,42
